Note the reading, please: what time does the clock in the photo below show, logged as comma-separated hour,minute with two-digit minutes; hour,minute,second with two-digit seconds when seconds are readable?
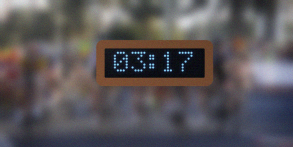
3,17
